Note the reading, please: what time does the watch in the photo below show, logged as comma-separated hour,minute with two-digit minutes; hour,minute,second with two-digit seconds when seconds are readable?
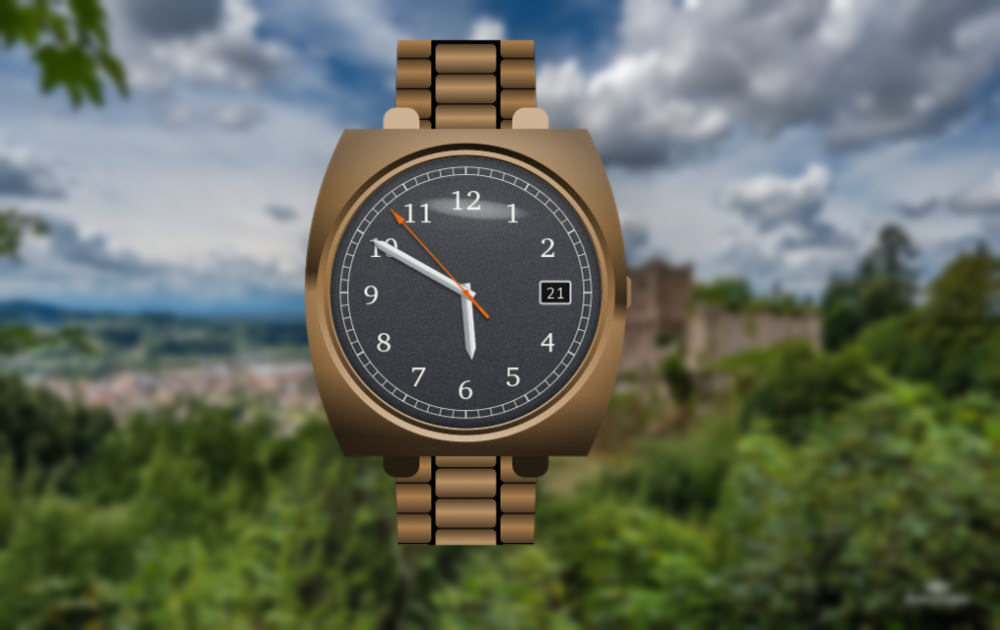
5,49,53
